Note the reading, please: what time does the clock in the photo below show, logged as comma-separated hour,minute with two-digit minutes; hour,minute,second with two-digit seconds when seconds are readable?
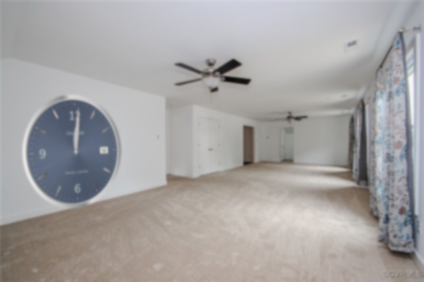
12,01
